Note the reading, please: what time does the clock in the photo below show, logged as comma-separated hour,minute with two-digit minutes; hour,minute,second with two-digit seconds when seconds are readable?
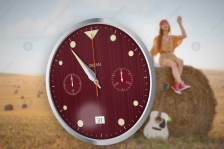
10,54
